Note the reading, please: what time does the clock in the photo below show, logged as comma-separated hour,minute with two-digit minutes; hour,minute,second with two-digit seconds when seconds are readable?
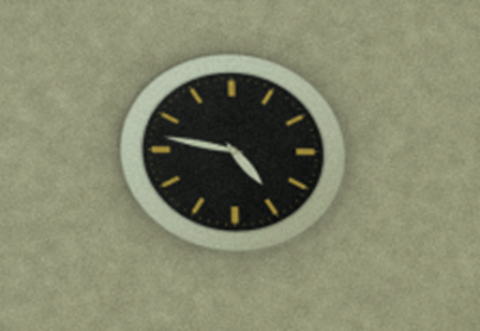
4,47
